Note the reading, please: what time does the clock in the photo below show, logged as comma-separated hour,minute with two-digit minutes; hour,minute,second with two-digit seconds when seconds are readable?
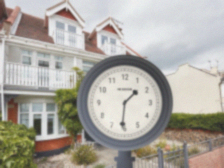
1,31
